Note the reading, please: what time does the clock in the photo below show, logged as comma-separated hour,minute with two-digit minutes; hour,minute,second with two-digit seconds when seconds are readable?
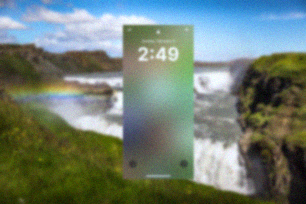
2,49
